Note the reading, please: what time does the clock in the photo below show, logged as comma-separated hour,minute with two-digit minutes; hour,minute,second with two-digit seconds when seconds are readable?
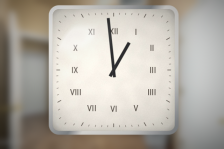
12,59
